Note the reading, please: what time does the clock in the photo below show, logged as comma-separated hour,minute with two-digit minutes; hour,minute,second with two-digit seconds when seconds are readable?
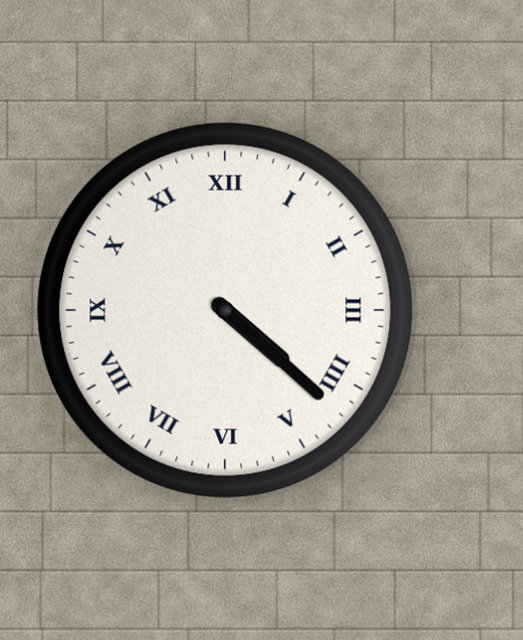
4,22
